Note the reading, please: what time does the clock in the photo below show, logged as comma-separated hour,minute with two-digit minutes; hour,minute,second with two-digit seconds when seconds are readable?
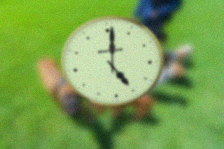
5,01
